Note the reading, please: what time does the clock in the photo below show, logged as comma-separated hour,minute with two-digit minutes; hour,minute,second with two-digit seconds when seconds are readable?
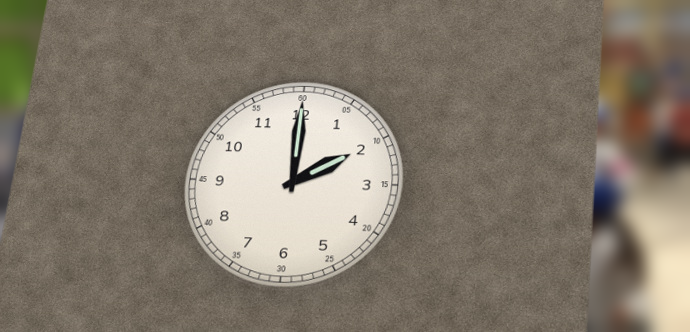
2,00
